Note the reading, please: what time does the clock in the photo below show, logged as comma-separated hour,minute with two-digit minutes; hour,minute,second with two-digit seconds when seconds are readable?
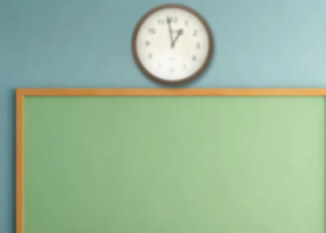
12,58
